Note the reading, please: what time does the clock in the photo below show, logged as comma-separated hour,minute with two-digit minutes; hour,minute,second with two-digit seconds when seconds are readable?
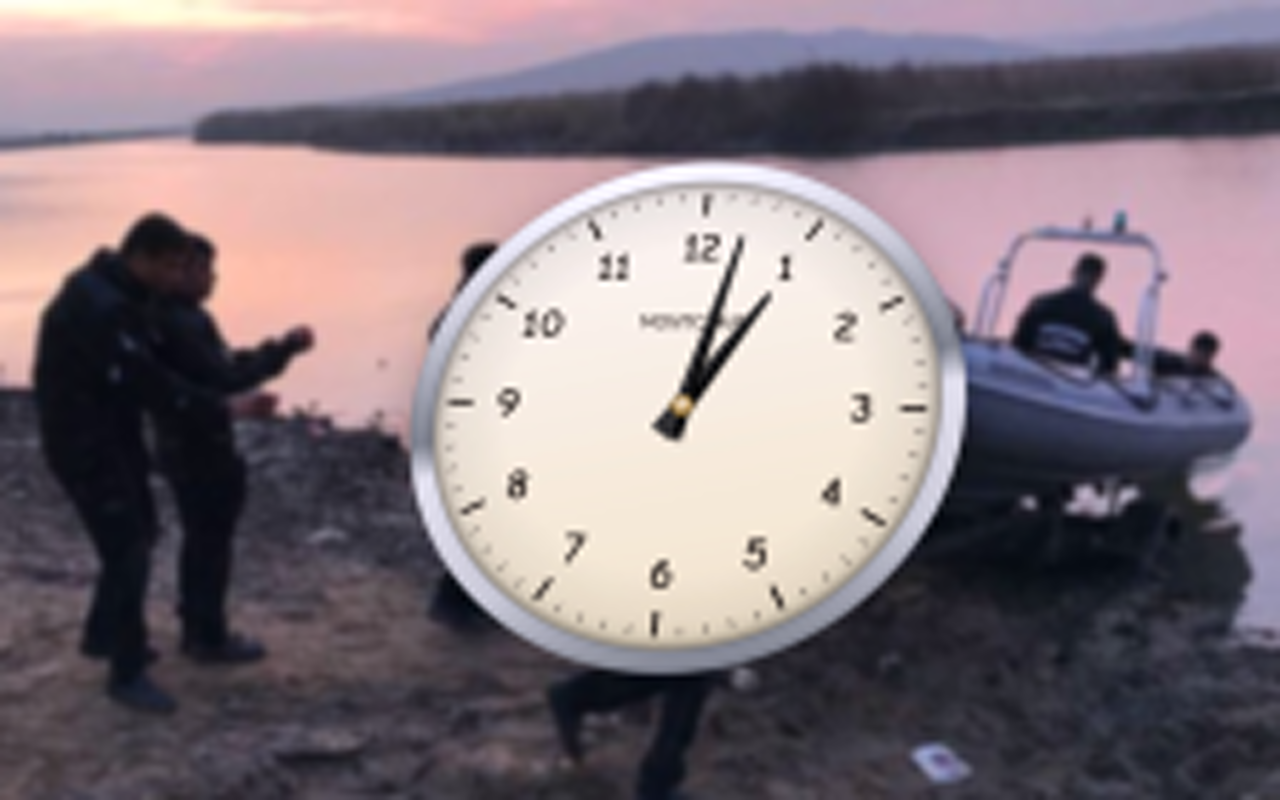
1,02
